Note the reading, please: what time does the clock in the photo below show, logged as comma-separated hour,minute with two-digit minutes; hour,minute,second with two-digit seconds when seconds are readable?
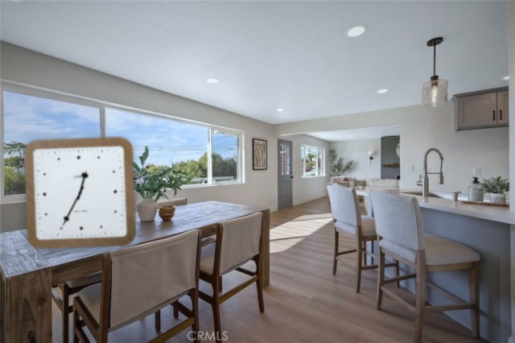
12,35
